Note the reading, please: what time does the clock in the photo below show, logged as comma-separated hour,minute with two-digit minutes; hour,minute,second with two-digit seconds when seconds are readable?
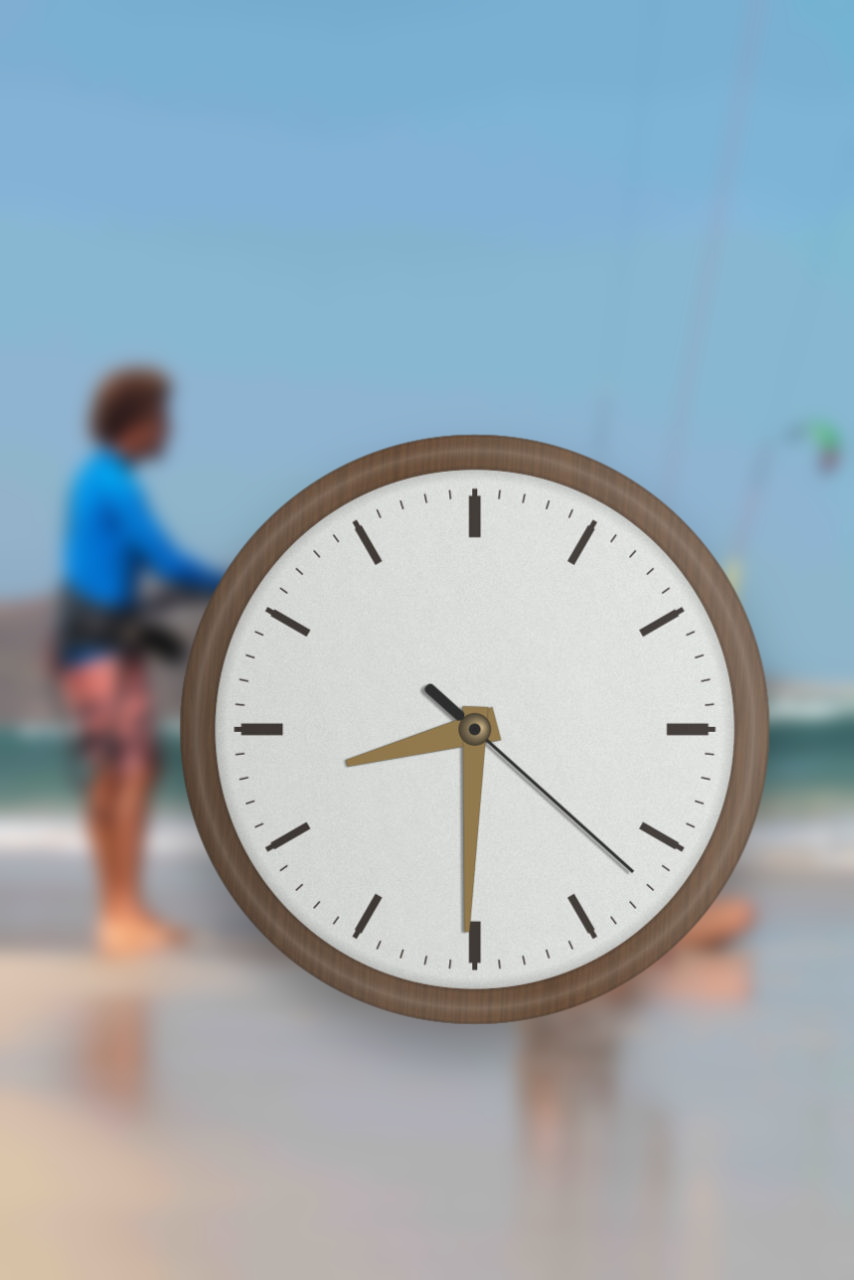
8,30,22
